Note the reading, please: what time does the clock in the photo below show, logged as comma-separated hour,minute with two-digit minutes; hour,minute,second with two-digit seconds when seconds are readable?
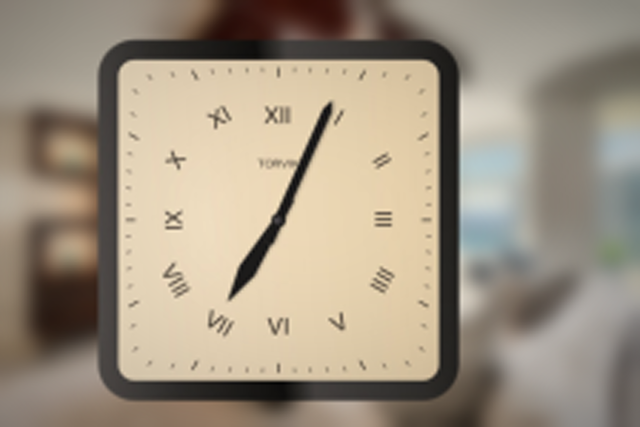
7,04
